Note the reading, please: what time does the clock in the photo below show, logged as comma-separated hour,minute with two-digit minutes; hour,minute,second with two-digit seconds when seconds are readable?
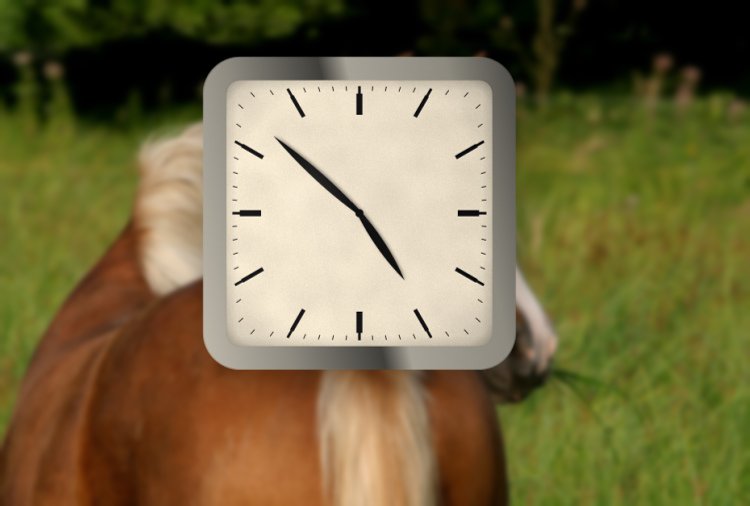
4,52
